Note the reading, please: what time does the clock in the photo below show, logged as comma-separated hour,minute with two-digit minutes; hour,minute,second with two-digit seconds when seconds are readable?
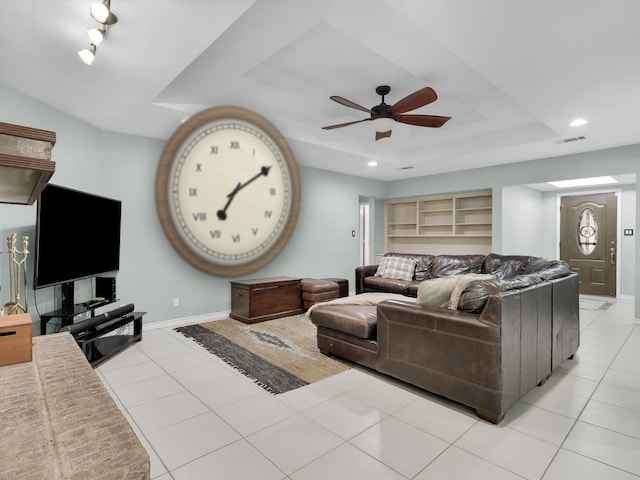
7,10
